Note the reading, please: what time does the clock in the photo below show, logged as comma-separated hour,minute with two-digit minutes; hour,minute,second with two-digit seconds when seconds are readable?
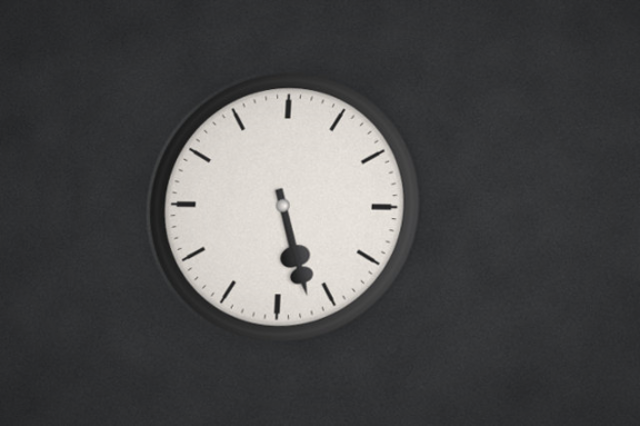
5,27
